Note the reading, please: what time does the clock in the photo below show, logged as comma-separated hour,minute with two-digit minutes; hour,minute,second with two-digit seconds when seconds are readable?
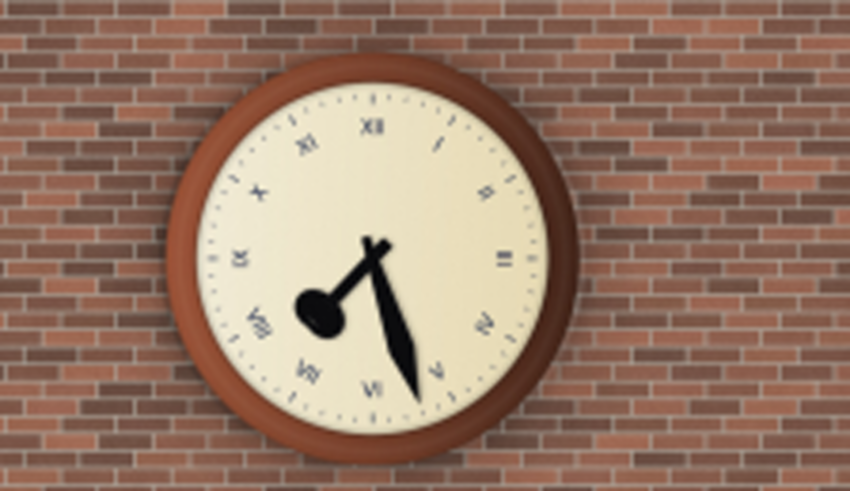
7,27
